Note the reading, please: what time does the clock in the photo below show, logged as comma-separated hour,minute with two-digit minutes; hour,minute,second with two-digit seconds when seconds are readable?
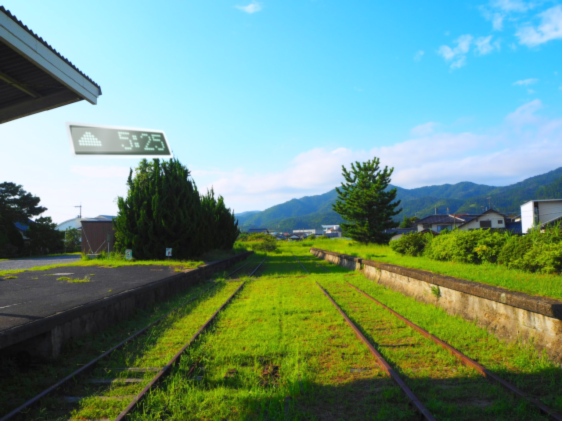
5,25
